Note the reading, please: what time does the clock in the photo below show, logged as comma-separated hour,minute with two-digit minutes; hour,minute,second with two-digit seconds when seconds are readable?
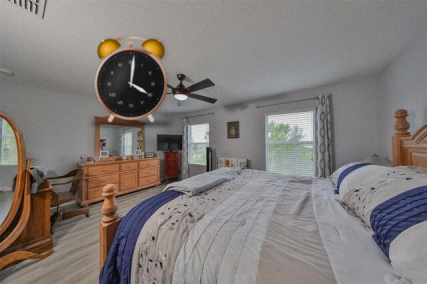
4,01
